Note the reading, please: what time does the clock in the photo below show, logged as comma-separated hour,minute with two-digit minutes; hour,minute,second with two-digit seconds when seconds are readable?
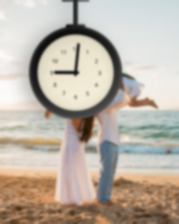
9,01
